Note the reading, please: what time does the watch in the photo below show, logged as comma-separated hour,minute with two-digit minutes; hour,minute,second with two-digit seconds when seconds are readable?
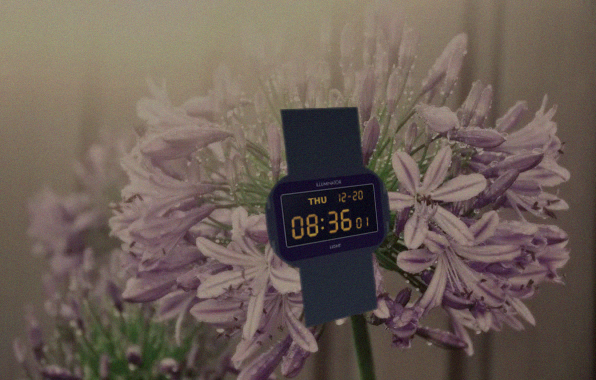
8,36,01
